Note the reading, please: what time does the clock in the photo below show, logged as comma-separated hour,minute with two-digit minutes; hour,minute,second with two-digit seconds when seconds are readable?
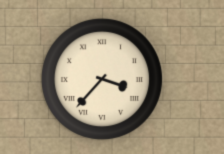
3,37
